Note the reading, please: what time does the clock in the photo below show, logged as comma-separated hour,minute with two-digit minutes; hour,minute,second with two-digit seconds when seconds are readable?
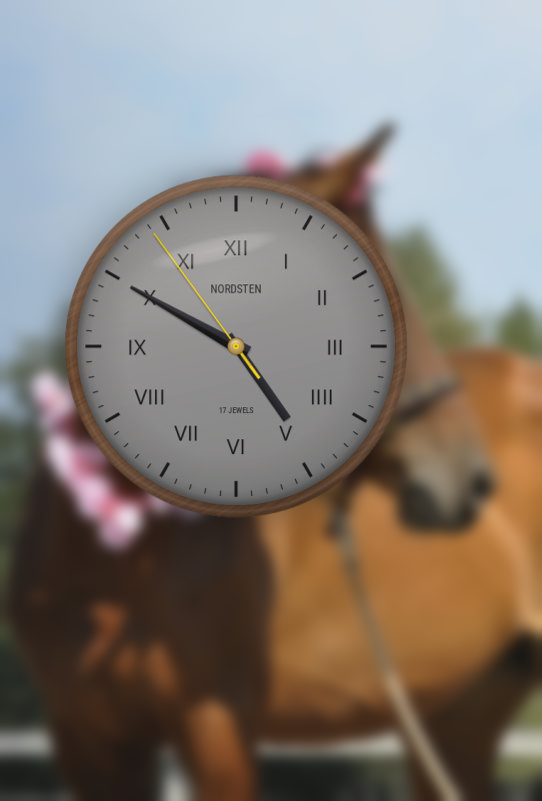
4,49,54
